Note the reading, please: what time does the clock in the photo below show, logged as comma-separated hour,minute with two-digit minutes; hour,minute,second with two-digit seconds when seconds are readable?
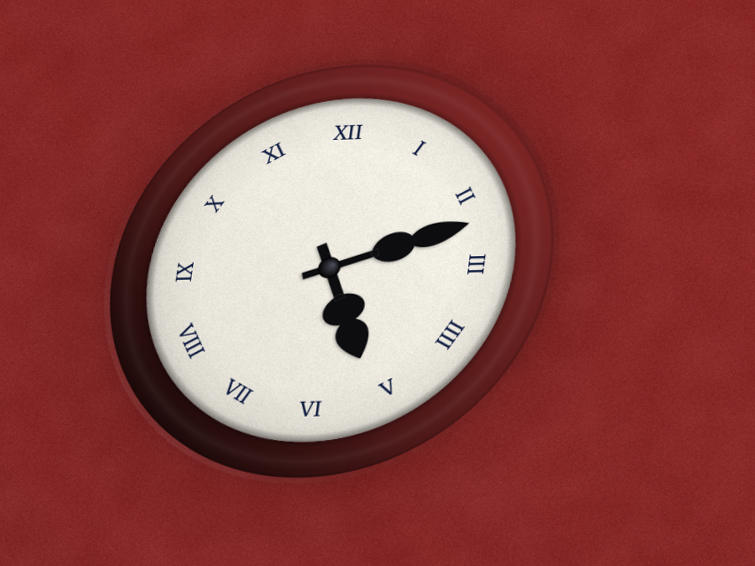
5,12
